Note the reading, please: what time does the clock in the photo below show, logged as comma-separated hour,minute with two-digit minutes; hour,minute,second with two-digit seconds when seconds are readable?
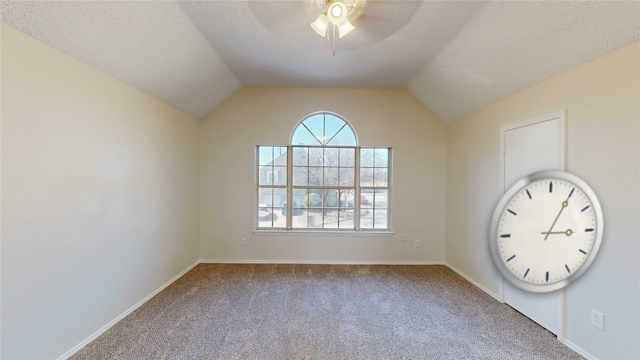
3,05
